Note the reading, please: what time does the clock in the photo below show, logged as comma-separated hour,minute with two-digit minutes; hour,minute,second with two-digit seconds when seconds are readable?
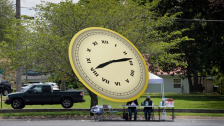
8,13
